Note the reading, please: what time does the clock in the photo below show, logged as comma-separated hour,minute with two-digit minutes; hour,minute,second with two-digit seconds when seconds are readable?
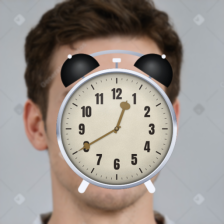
12,40
